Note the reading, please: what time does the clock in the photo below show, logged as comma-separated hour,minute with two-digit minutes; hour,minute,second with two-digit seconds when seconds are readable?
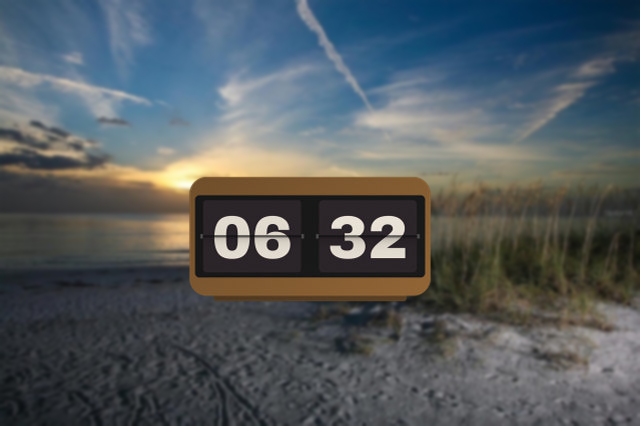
6,32
